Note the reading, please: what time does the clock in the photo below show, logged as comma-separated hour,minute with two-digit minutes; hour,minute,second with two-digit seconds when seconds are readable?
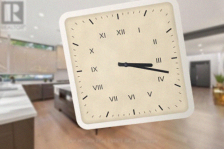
3,18
